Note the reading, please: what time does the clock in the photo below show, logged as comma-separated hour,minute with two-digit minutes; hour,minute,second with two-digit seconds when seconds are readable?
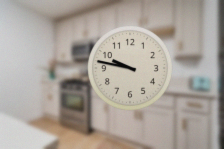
9,47
